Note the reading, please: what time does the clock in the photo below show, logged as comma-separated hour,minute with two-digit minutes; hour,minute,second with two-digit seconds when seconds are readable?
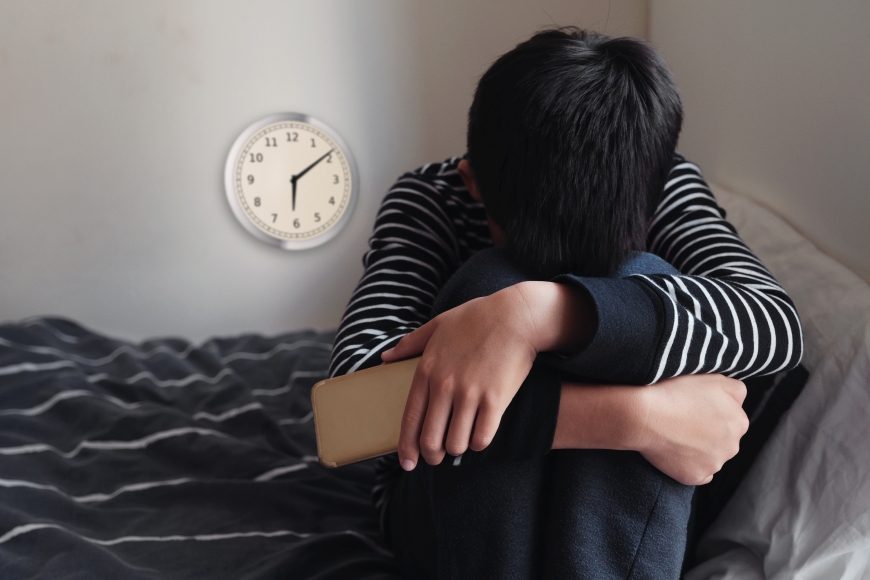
6,09
